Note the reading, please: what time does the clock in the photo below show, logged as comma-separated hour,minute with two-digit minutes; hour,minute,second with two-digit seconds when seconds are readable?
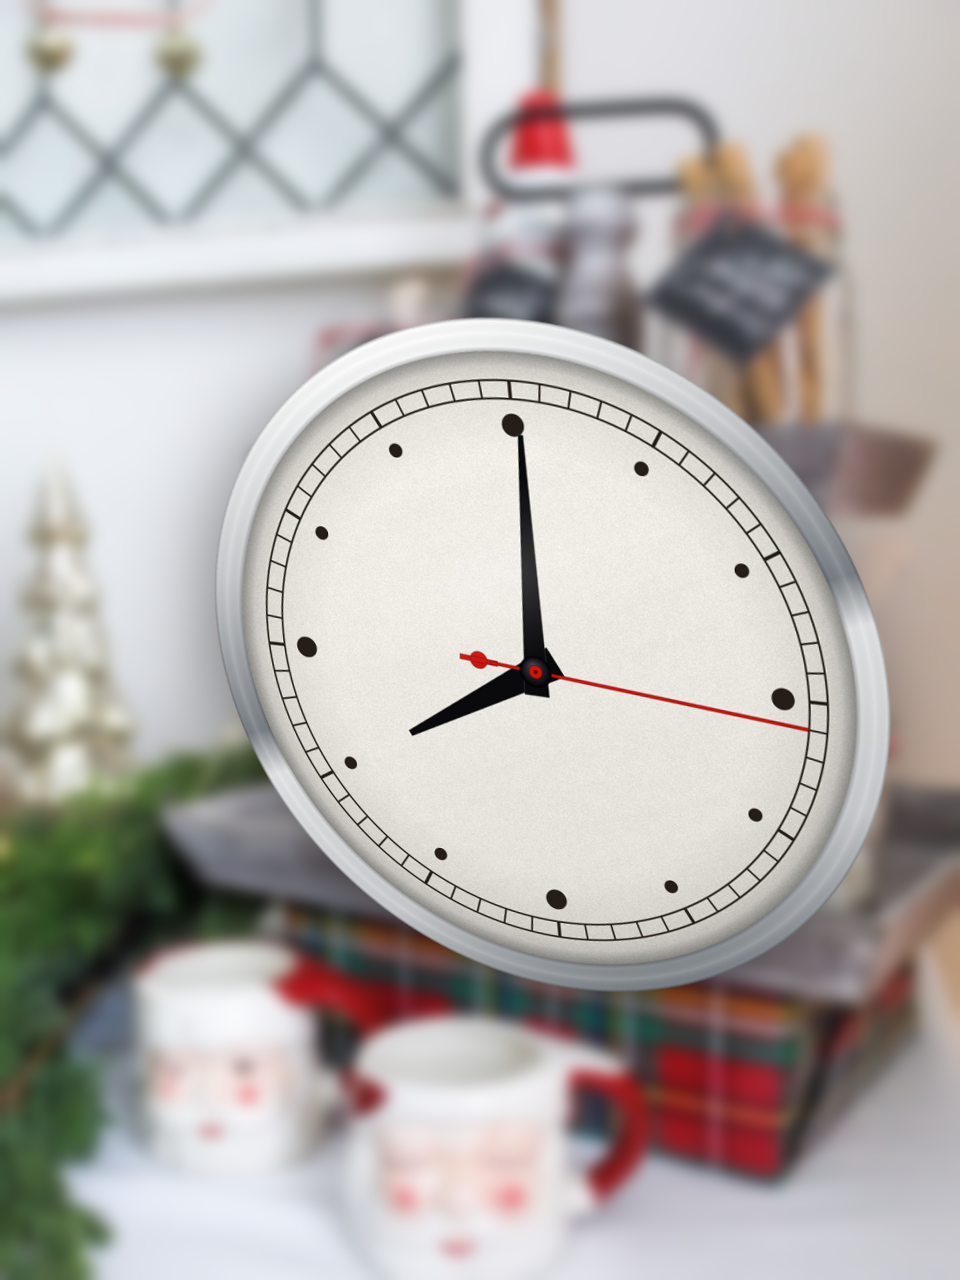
8,00,16
